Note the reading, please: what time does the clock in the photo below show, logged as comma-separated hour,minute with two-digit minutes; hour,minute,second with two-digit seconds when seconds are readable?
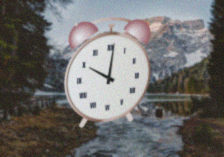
10,01
